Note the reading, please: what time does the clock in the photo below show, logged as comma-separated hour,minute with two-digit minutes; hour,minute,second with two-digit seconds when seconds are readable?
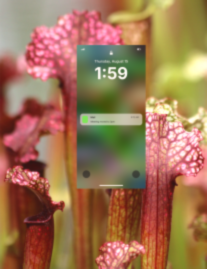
1,59
